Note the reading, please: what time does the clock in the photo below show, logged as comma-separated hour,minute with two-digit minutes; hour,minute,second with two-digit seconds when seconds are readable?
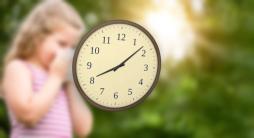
8,08
